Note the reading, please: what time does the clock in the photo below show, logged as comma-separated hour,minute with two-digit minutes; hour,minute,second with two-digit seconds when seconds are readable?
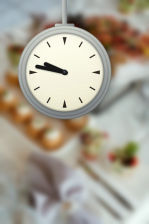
9,47
